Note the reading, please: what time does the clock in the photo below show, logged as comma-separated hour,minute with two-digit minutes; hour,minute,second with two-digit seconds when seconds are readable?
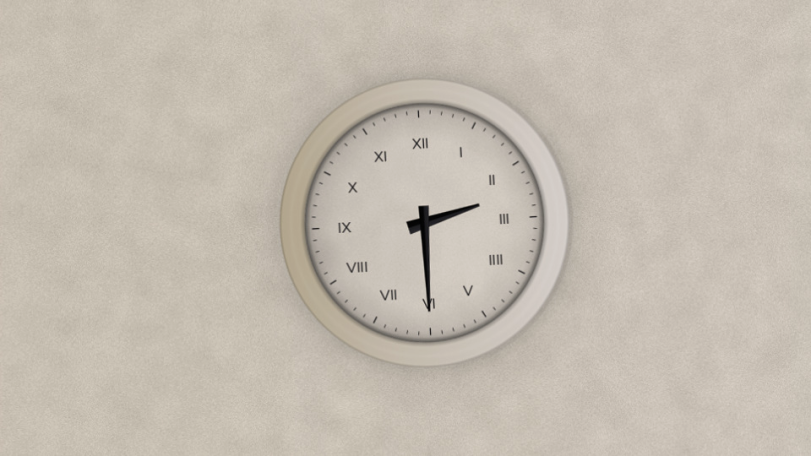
2,30
